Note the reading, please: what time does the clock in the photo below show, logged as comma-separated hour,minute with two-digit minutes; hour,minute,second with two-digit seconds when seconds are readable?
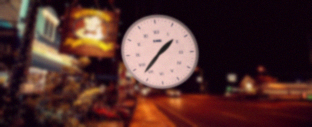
1,37
